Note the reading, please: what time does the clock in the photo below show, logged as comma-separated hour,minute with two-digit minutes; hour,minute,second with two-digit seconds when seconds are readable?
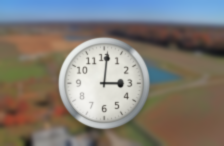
3,01
